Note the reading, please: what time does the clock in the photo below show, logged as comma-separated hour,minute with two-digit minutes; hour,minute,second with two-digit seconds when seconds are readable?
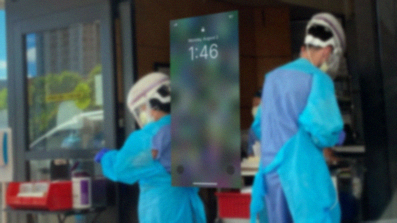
1,46
